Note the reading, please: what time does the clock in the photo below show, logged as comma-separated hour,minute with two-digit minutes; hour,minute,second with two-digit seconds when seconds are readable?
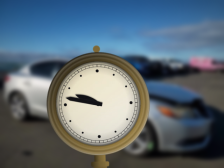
9,47
